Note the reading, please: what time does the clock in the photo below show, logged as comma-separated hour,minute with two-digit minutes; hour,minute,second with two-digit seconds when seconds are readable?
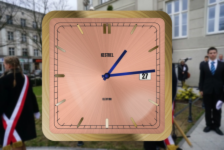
1,14
